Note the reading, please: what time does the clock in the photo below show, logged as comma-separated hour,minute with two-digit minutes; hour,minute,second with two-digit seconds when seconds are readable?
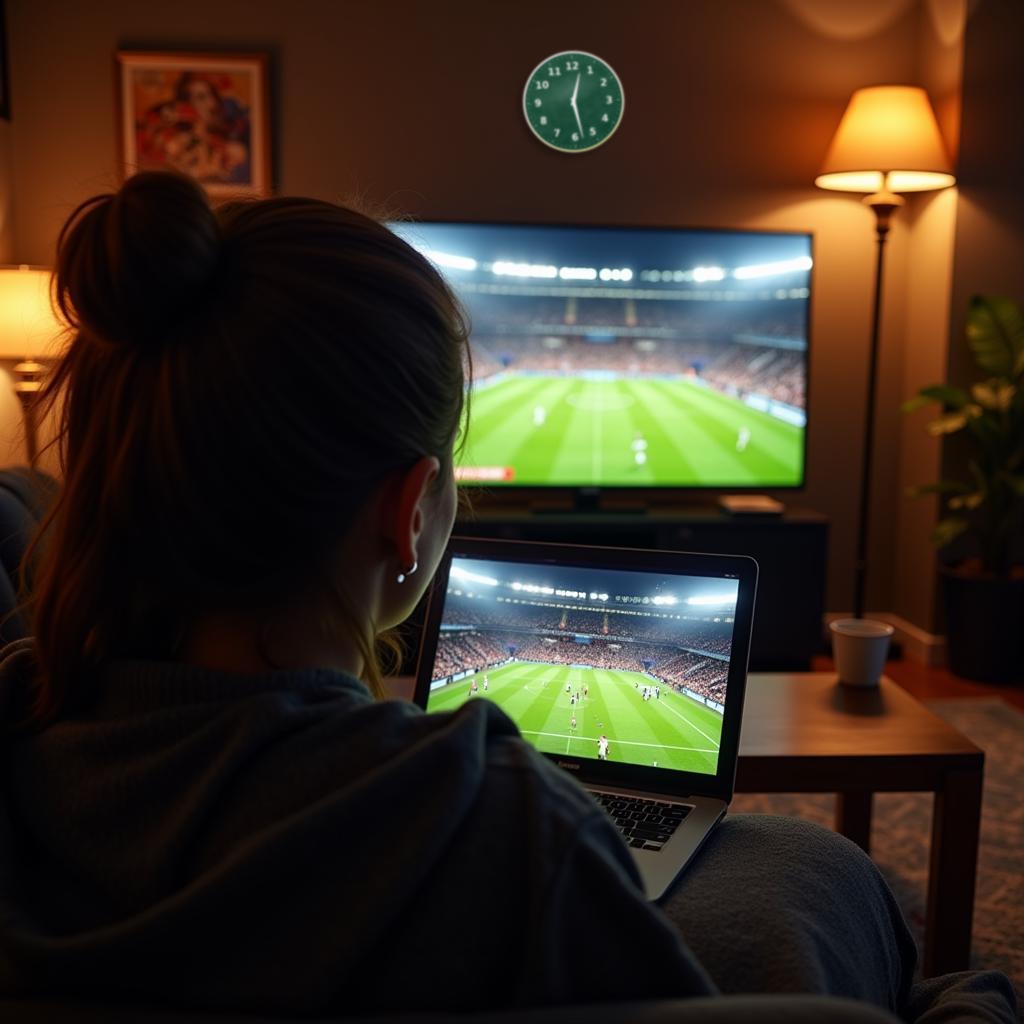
12,28
